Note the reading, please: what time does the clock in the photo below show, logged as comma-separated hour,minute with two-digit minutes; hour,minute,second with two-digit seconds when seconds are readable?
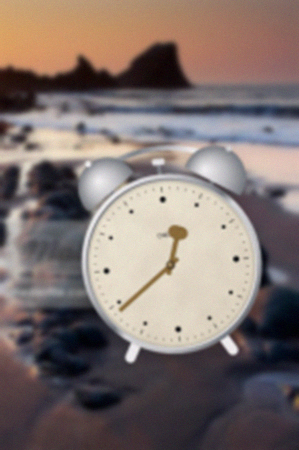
12,39
